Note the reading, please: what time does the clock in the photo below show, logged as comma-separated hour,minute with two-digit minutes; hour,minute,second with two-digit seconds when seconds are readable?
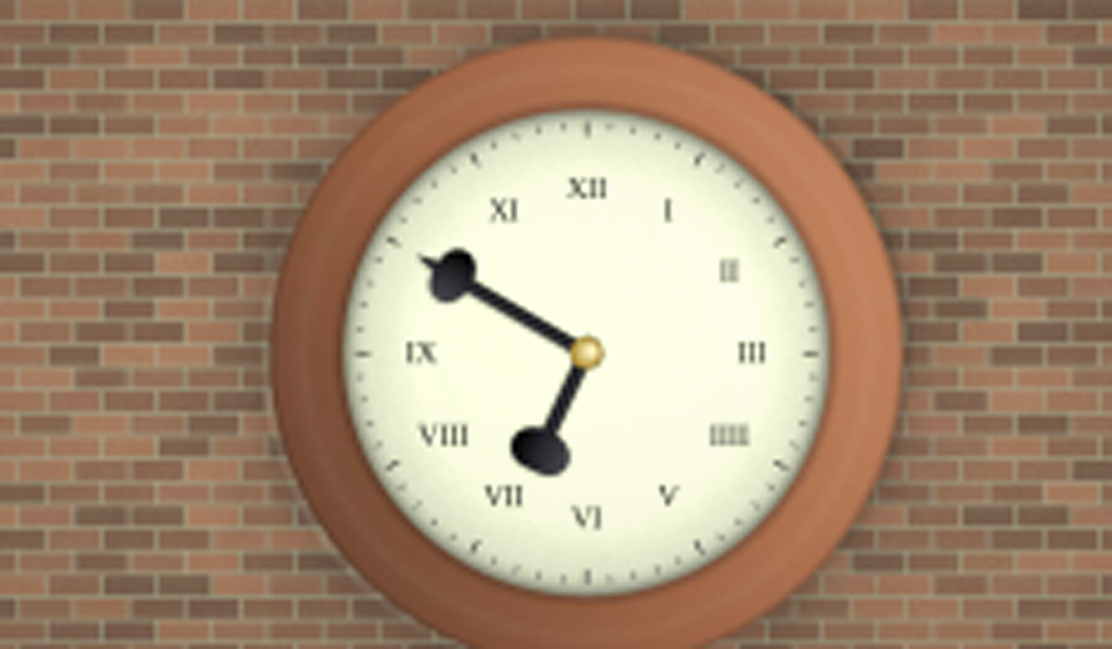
6,50
